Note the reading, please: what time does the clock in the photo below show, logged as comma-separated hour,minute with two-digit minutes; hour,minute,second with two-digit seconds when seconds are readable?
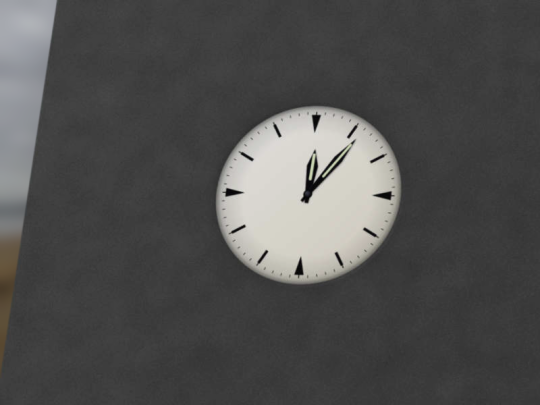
12,06
